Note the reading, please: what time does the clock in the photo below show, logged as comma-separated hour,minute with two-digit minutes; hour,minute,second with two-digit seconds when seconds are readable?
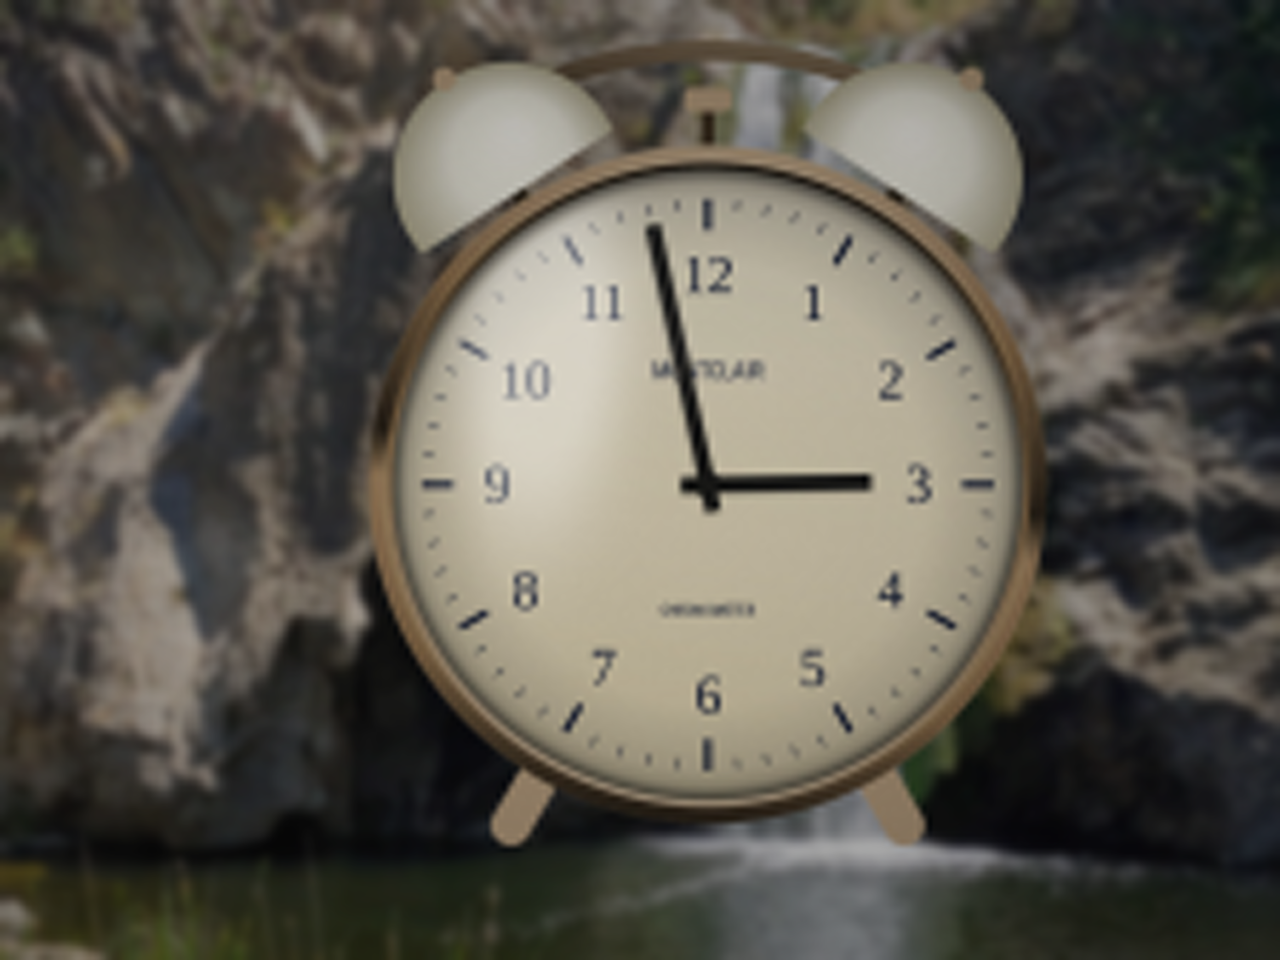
2,58
